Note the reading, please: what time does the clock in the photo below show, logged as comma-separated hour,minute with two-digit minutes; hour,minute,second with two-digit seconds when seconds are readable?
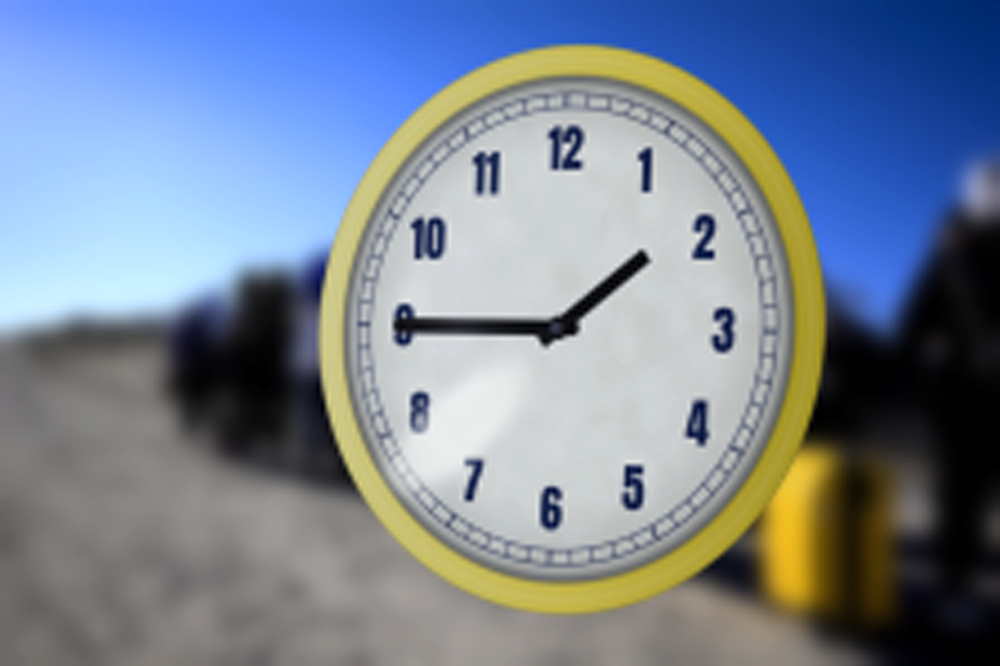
1,45
